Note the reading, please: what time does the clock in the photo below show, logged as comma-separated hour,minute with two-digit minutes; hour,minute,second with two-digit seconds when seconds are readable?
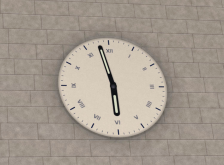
5,58
